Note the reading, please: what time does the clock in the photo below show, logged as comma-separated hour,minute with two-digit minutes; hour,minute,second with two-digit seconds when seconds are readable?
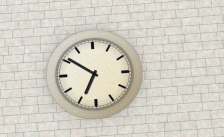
6,51
